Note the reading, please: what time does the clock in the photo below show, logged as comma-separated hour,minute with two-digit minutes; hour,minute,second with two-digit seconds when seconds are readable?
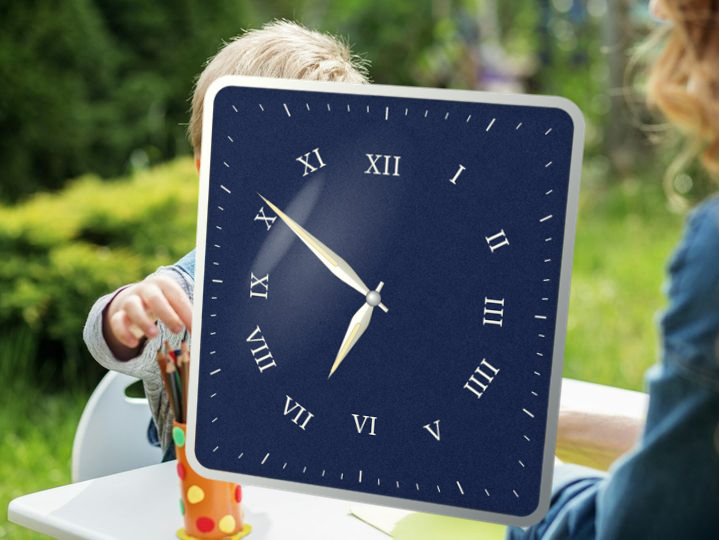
6,51
